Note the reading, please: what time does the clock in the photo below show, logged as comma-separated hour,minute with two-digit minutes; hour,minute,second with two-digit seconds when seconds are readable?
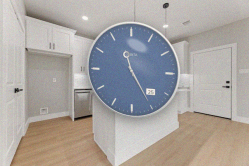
11,25
